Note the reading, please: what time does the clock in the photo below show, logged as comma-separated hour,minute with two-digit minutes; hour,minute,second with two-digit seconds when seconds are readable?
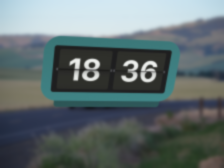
18,36
